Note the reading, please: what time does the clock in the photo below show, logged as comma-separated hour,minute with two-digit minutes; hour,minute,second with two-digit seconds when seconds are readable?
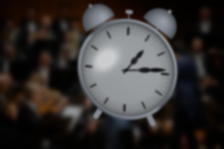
1,14
